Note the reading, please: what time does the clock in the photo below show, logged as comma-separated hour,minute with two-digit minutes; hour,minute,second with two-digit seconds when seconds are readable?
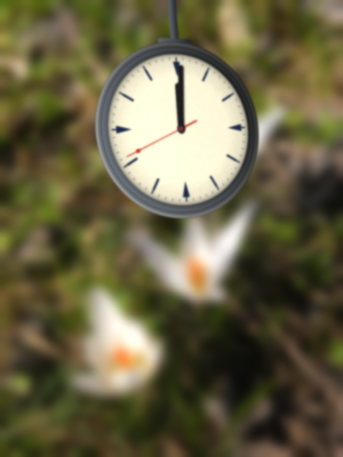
12,00,41
